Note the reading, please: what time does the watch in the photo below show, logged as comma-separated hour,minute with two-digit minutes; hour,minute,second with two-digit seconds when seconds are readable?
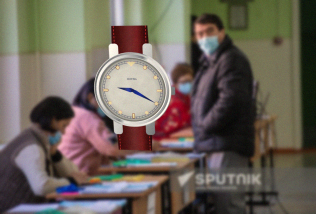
9,20
